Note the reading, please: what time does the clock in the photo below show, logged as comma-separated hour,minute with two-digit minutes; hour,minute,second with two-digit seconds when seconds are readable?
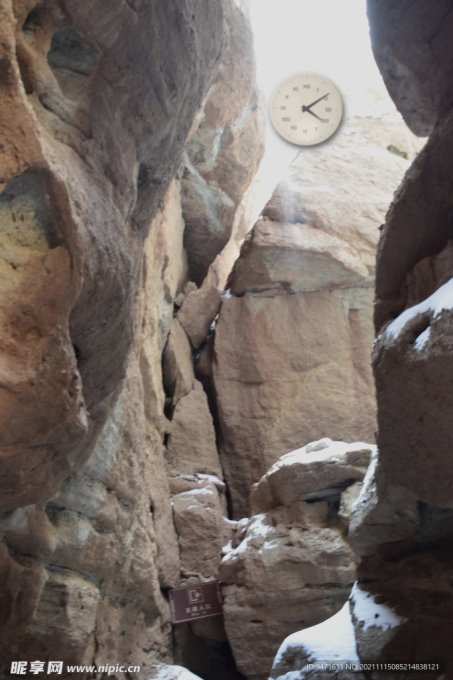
4,09
